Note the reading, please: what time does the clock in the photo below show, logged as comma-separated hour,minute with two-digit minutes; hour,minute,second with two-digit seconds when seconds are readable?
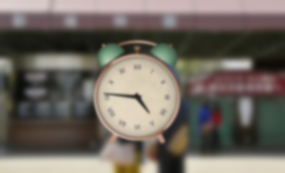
4,46
